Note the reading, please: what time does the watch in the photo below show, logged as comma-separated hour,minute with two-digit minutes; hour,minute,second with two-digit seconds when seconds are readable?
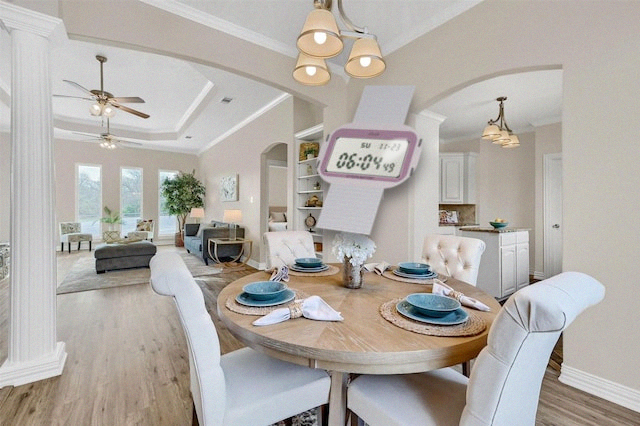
6,04,49
